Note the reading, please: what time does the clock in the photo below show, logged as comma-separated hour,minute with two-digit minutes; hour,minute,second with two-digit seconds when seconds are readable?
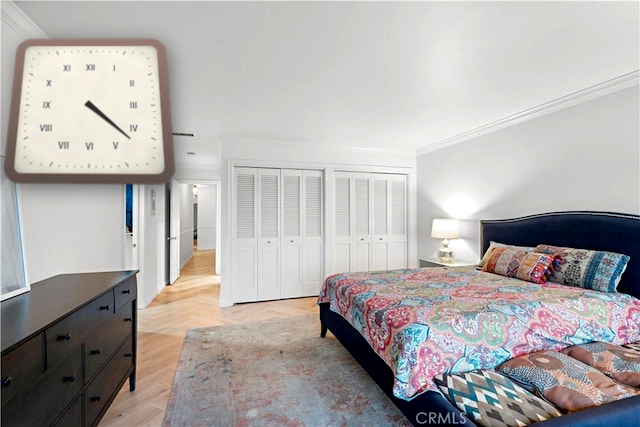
4,22
